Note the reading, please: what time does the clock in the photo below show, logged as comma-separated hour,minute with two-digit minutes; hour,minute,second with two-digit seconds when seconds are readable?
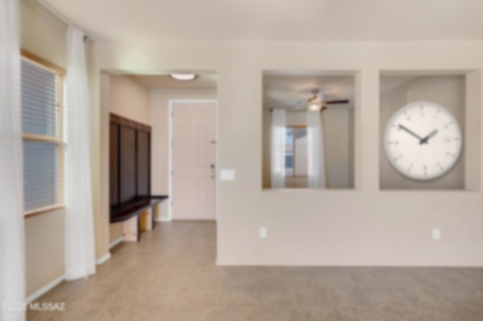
1,51
